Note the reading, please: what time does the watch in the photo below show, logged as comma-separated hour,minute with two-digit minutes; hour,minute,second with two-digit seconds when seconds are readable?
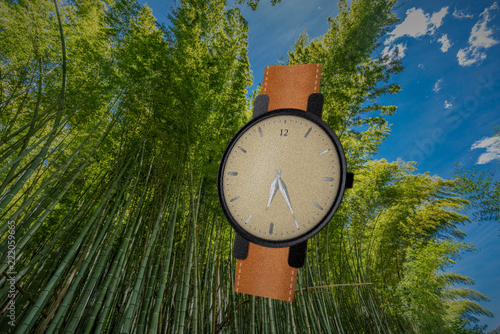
6,25
